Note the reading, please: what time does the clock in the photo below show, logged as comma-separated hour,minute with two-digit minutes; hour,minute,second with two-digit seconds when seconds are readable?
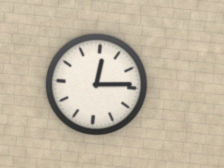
12,14
